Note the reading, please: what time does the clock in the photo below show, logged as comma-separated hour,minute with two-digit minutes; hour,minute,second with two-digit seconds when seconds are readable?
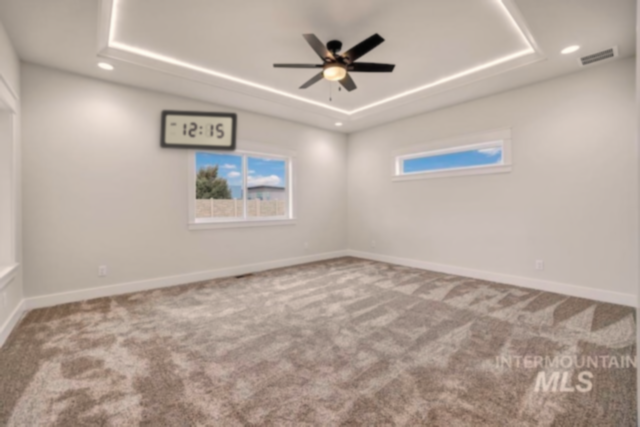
12,15
